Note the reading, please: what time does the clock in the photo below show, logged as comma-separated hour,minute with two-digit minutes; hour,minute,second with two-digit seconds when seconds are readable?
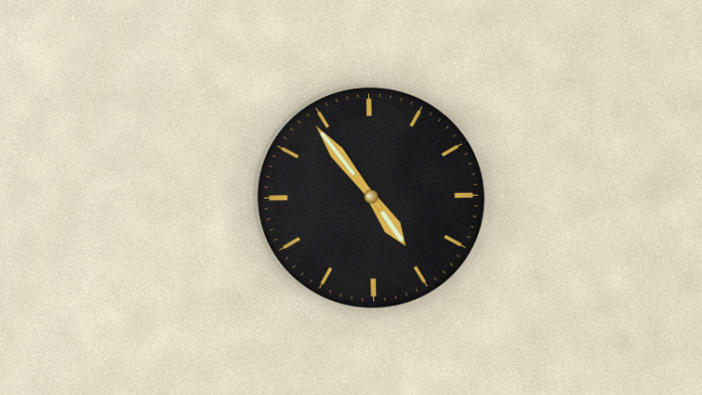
4,54
